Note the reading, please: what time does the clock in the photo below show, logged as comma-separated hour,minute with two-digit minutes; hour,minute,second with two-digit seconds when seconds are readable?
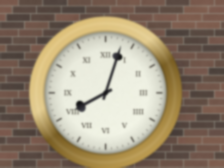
8,03
